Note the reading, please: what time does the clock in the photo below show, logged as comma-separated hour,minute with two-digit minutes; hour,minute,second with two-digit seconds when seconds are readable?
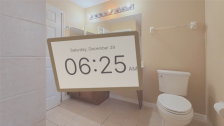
6,25
